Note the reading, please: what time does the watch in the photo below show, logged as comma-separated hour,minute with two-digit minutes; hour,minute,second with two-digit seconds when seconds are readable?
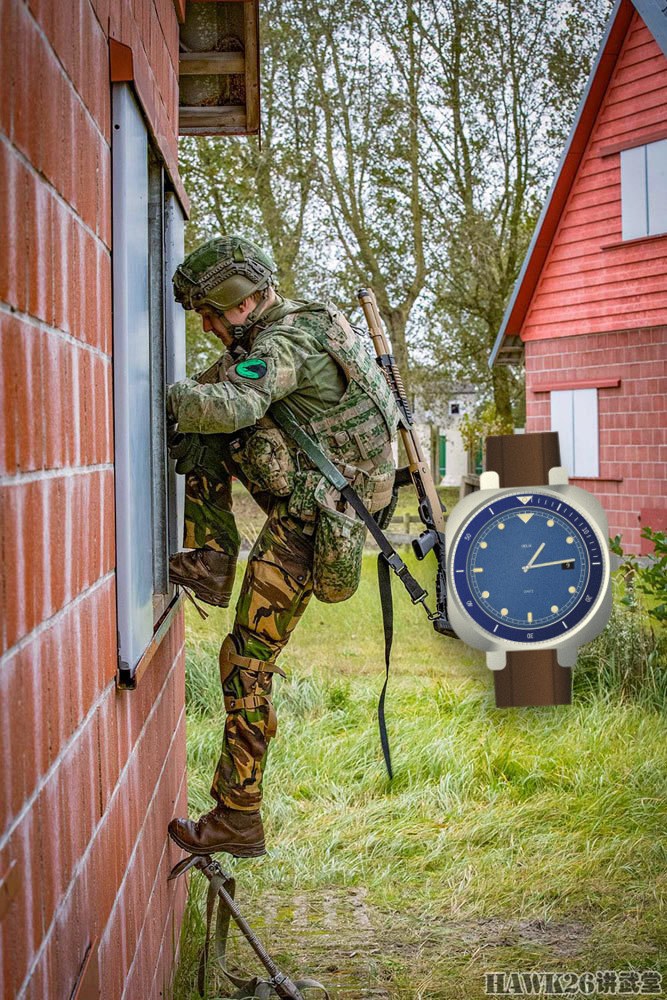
1,14
